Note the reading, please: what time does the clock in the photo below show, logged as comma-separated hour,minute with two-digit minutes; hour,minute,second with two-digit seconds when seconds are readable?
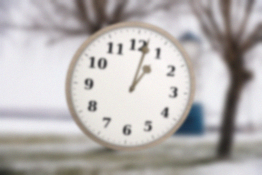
1,02
